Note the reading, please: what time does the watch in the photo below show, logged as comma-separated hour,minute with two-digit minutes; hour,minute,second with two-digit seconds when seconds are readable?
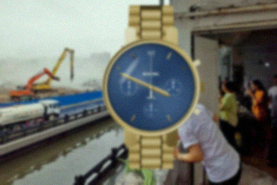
3,49
